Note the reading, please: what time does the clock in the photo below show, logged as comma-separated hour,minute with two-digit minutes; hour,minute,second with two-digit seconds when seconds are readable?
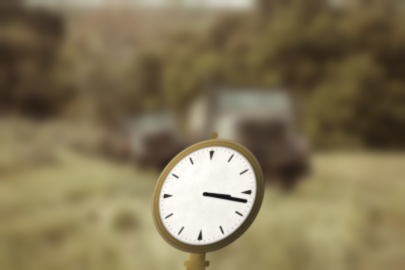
3,17
